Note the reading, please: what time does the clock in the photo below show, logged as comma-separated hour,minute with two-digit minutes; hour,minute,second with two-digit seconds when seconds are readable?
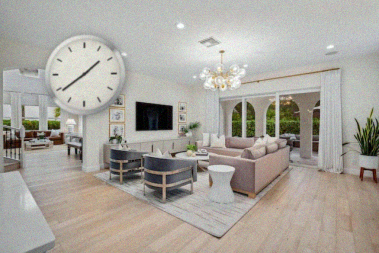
1,39
